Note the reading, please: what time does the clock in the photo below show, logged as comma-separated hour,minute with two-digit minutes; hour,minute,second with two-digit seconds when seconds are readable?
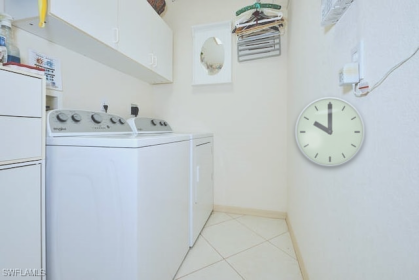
10,00
